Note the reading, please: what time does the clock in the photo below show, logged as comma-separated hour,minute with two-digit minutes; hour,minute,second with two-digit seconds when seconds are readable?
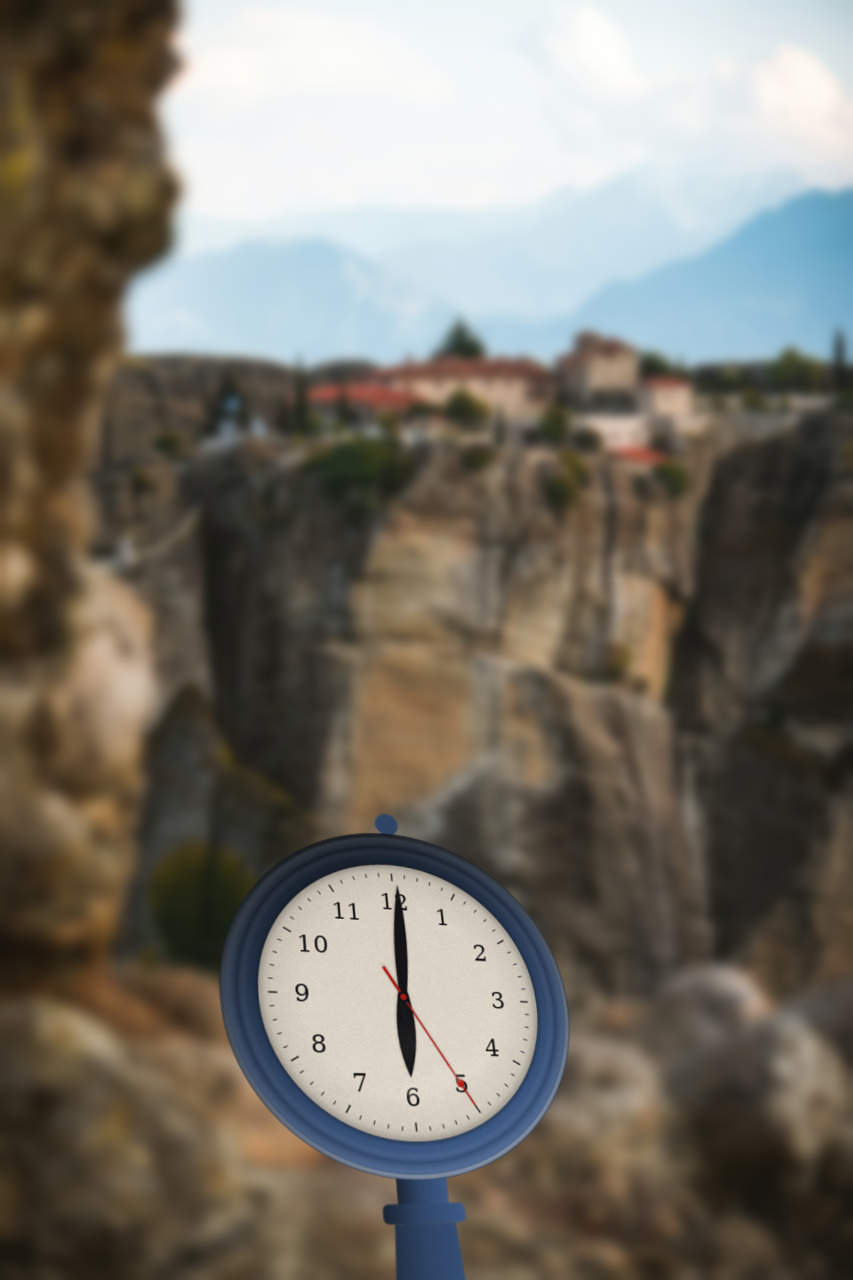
6,00,25
